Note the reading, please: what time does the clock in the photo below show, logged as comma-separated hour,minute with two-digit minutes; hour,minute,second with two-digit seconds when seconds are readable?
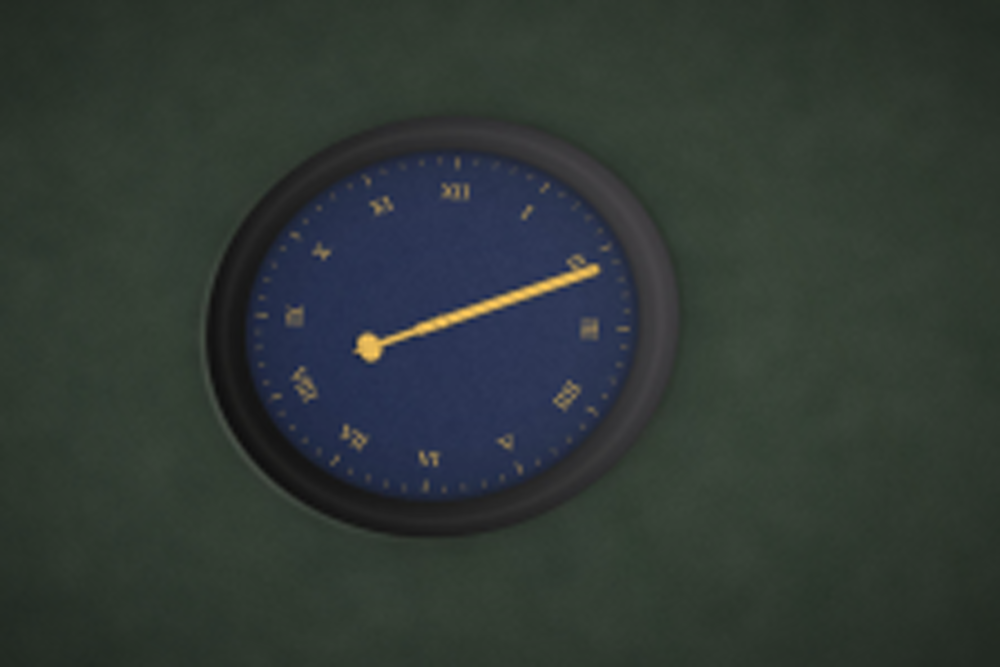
8,11
